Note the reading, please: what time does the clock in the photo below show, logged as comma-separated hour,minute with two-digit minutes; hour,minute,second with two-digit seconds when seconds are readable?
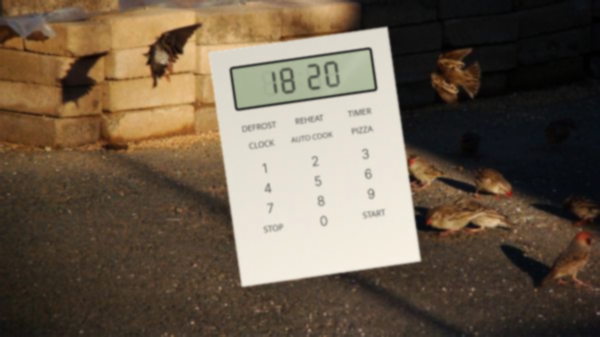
18,20
